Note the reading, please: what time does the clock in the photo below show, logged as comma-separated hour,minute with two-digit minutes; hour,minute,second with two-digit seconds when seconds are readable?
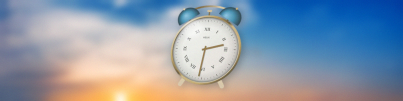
2,31
